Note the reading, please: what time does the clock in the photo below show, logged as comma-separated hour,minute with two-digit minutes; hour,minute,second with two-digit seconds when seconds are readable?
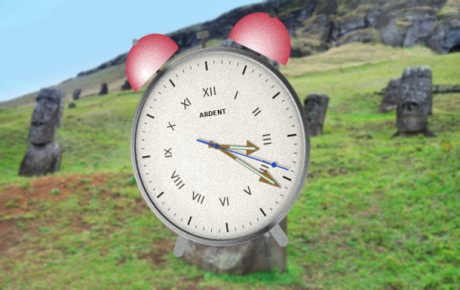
3,21,19
